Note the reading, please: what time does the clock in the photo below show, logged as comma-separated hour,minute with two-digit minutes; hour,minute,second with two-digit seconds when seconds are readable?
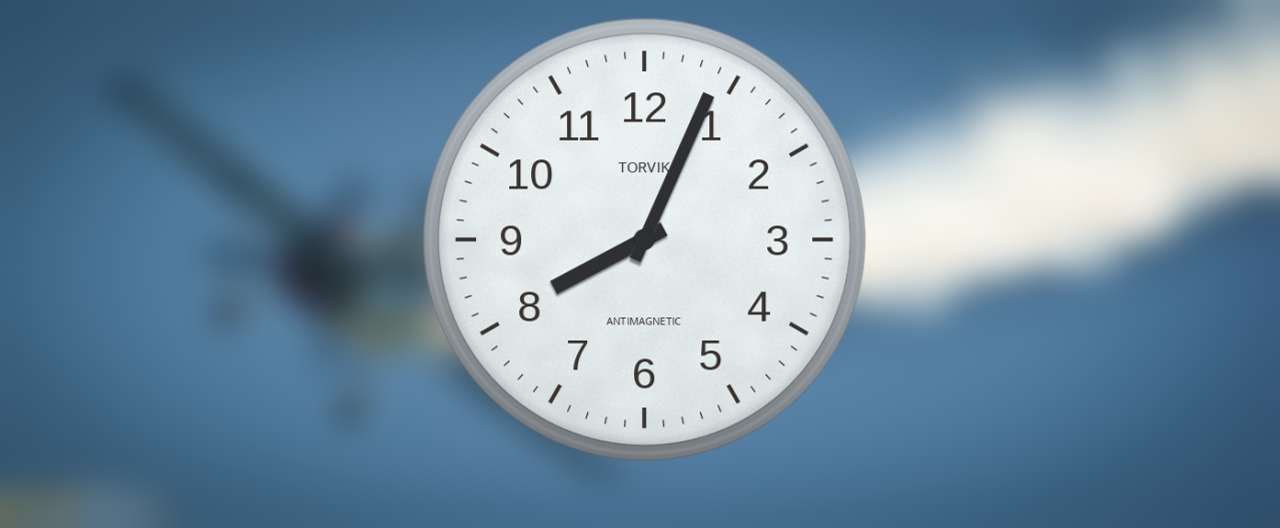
8,04
